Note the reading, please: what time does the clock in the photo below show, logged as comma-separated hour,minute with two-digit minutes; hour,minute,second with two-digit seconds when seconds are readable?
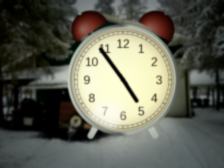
4,54
